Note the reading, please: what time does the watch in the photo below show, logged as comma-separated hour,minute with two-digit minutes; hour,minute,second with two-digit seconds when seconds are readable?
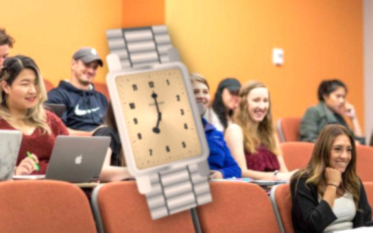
7,00
